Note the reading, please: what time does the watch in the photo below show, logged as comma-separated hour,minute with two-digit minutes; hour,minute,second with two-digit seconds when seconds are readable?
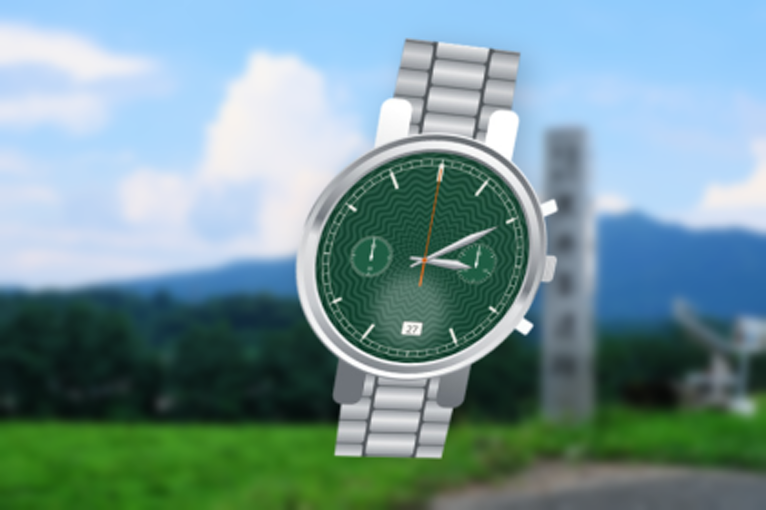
3,10
